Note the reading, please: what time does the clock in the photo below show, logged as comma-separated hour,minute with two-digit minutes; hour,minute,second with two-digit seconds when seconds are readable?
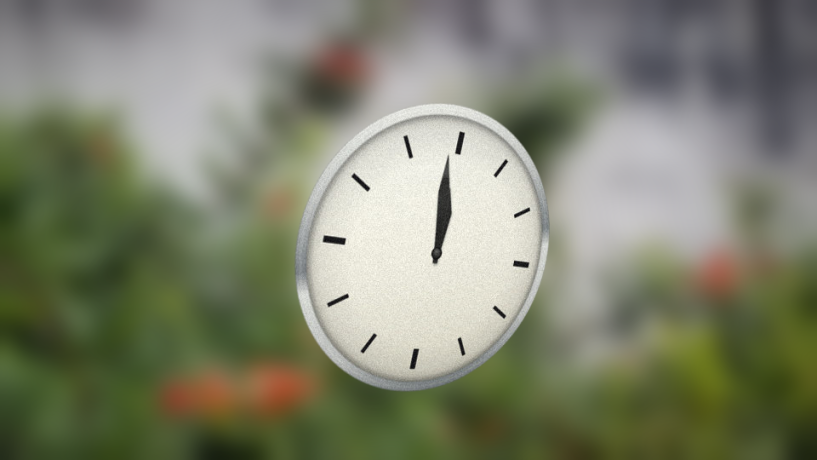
11,59
